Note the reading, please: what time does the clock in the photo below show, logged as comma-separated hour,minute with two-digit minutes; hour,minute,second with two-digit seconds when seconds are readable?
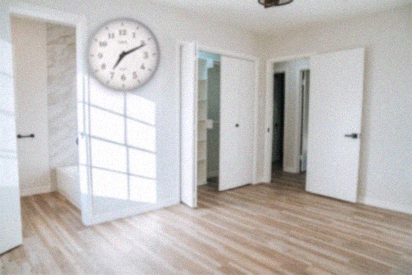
7,11
